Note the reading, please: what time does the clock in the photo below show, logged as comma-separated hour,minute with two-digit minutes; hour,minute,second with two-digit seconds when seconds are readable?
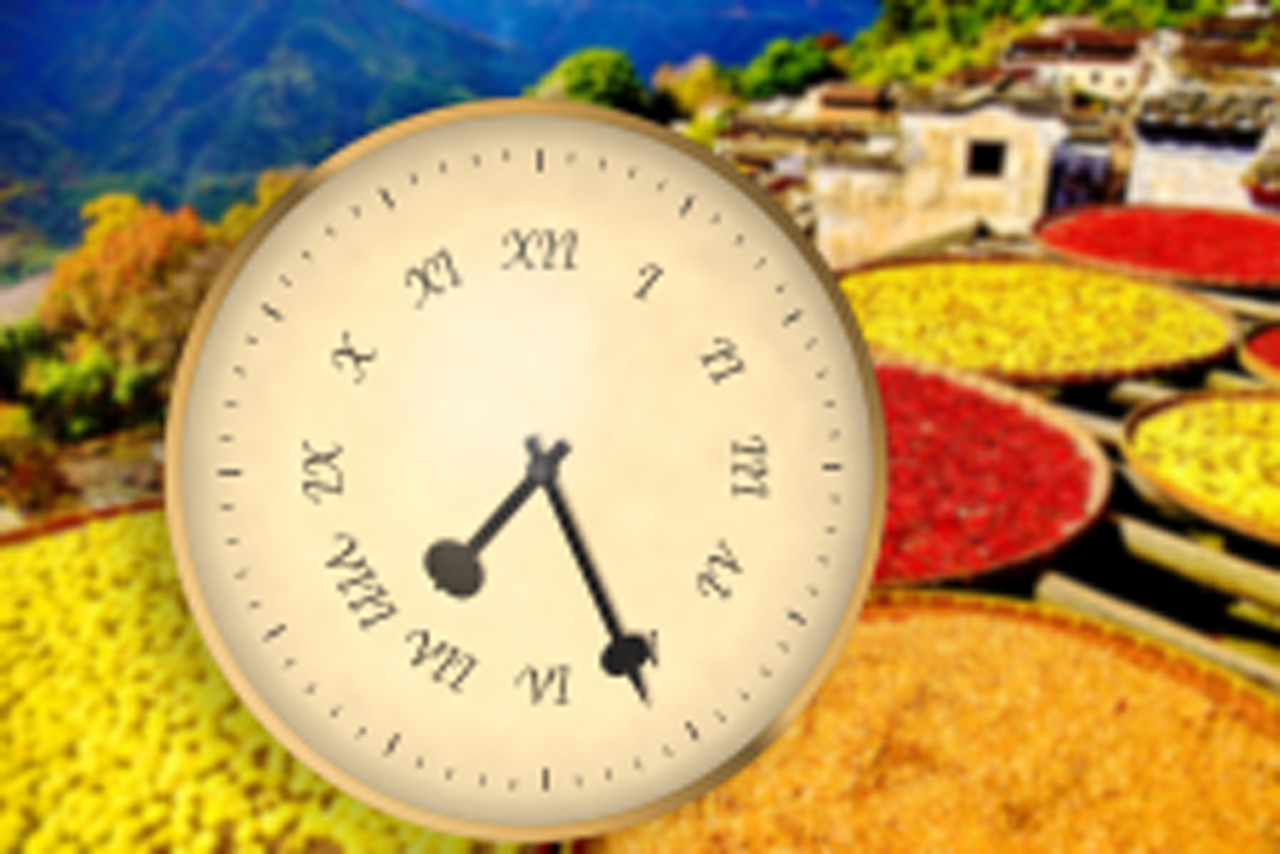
7,26
